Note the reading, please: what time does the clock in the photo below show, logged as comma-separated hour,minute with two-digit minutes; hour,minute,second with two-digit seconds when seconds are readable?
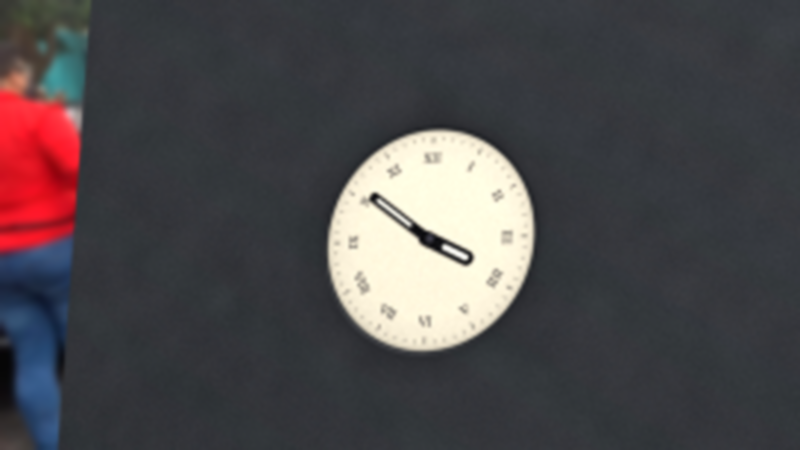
3,51
